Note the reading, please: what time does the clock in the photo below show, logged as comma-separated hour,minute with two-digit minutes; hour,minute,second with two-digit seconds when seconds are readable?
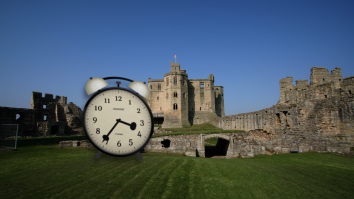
3,36
